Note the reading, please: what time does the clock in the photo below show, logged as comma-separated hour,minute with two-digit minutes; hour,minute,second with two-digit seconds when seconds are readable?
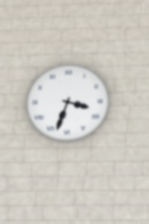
3,33
